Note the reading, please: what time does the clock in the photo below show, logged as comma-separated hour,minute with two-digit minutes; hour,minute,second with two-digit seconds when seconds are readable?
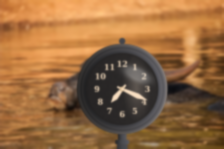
7,19
